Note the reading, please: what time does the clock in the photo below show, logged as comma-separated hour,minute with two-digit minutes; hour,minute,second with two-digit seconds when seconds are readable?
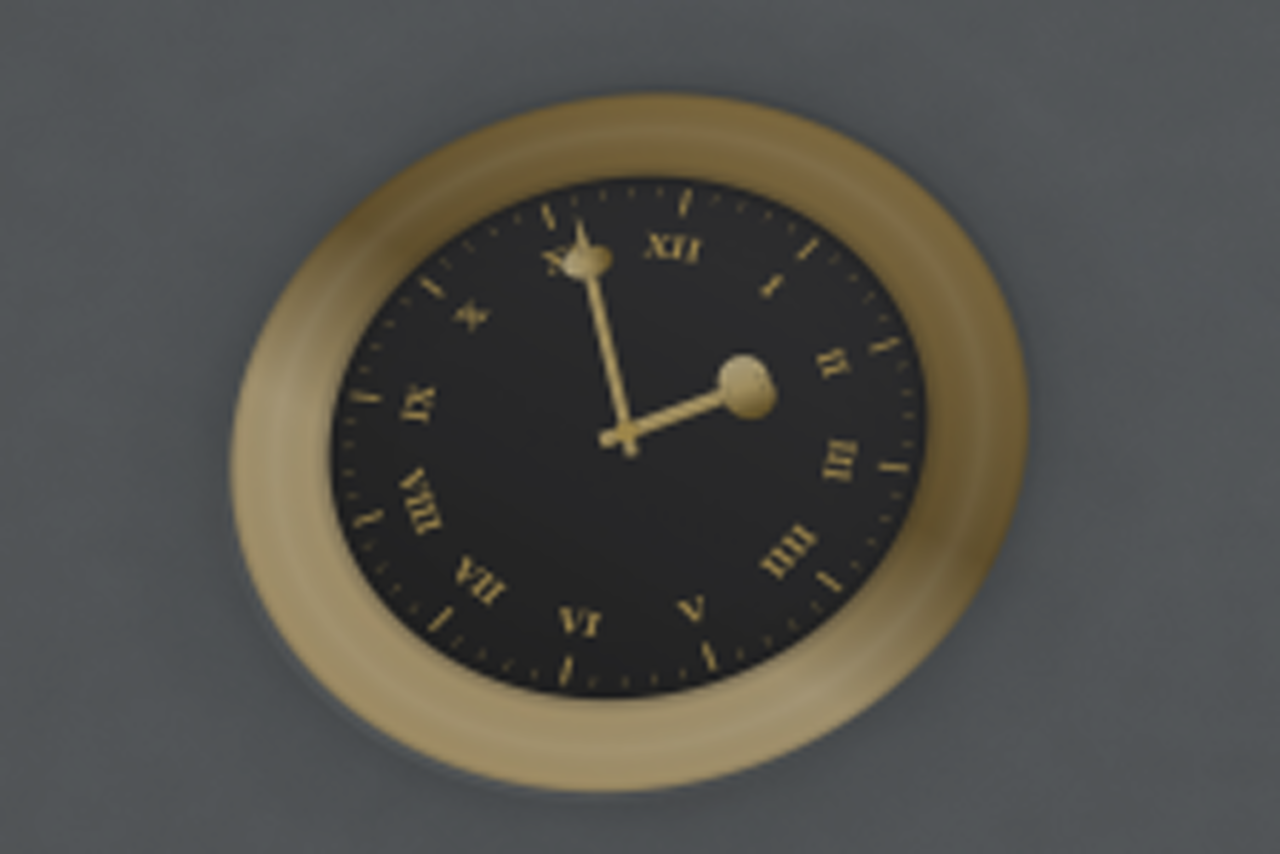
1,56
